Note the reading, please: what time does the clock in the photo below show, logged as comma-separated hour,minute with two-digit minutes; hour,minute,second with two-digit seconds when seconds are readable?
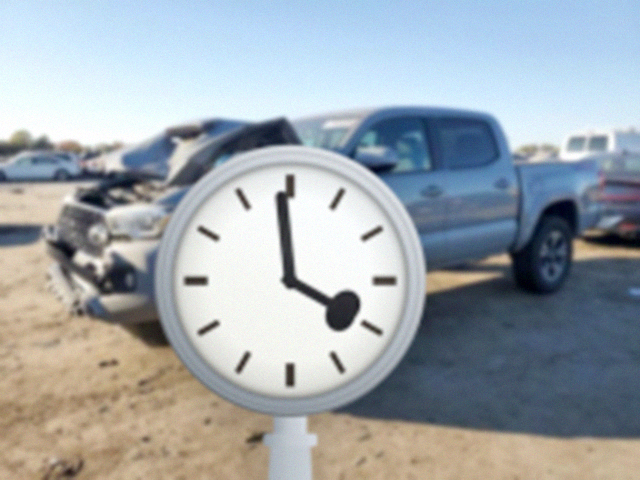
3,59
